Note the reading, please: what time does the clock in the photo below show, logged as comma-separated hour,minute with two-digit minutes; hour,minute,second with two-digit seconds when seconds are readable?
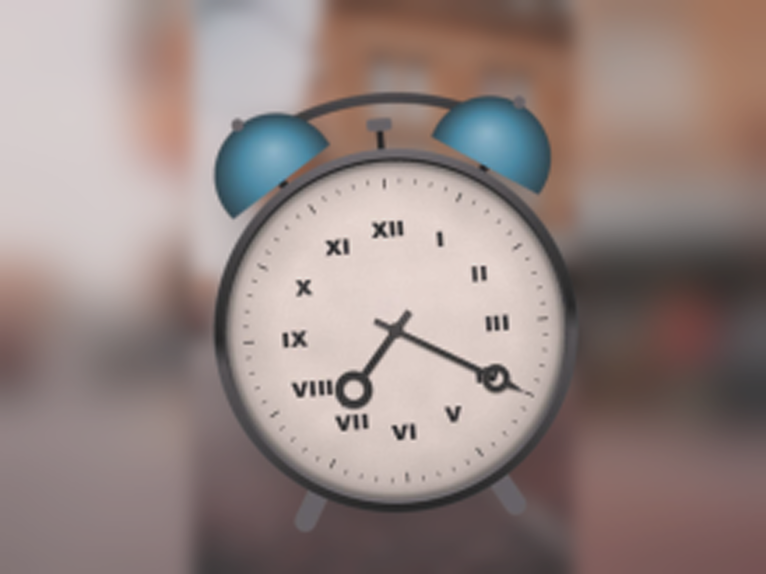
7,20
